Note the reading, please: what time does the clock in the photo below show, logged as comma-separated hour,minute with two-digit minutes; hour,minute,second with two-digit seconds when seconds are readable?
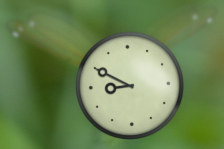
8,50
